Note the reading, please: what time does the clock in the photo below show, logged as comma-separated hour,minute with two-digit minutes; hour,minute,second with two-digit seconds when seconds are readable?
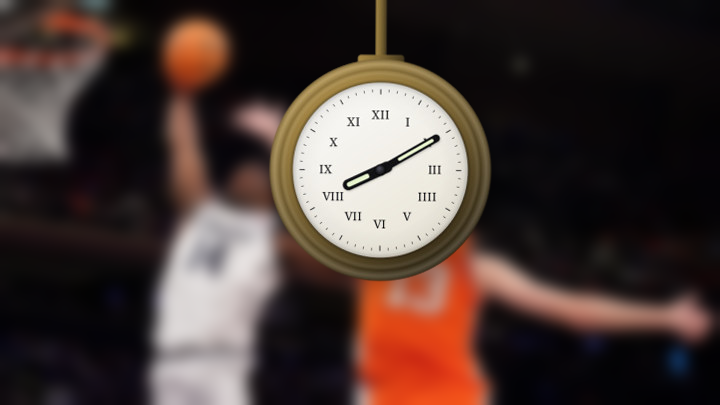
8,10
